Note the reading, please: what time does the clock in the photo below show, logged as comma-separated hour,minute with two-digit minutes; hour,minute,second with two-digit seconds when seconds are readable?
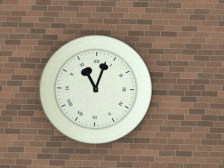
11,03
